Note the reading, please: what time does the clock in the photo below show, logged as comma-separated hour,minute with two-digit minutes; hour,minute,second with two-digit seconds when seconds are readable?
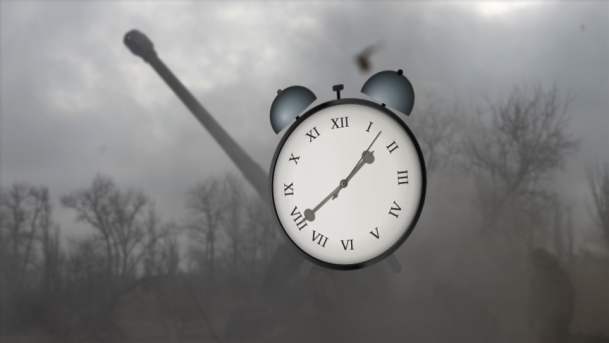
1,39,07
